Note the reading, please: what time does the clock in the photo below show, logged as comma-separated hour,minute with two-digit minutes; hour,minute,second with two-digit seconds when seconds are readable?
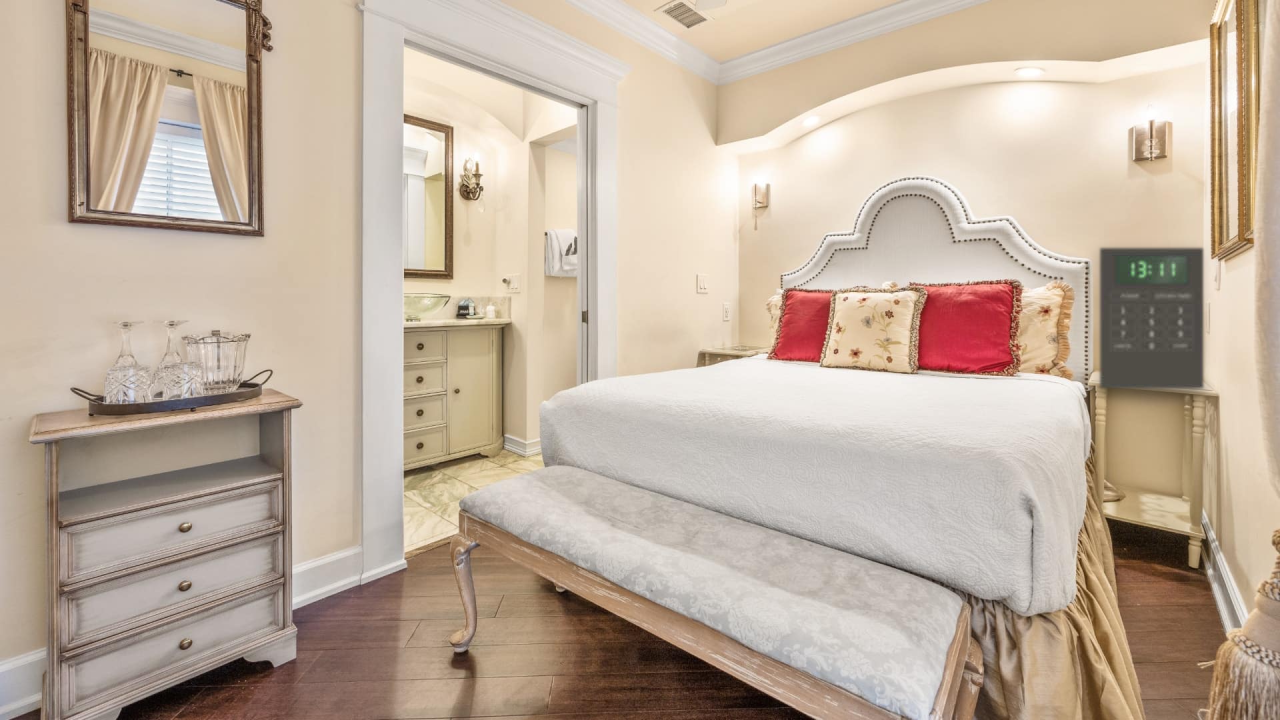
13,11
